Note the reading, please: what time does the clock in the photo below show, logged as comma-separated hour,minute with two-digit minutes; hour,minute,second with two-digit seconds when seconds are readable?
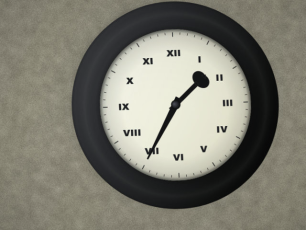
1,35
